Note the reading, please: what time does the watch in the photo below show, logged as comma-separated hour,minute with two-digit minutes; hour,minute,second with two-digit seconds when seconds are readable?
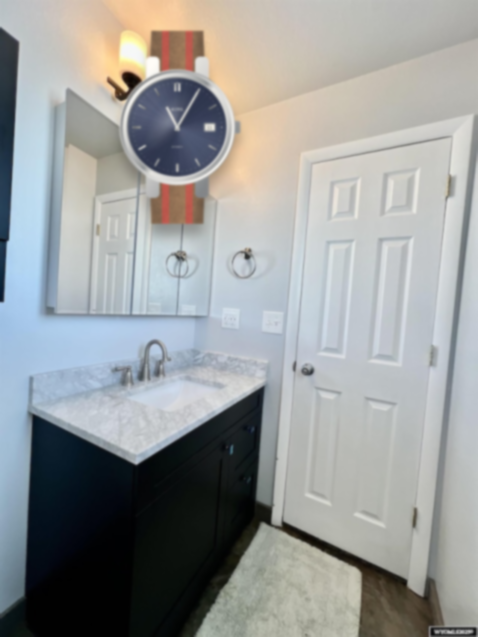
11,05
